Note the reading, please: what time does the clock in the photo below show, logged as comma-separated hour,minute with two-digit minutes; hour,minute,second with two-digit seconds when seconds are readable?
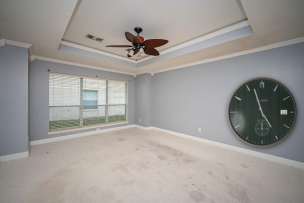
4,57
